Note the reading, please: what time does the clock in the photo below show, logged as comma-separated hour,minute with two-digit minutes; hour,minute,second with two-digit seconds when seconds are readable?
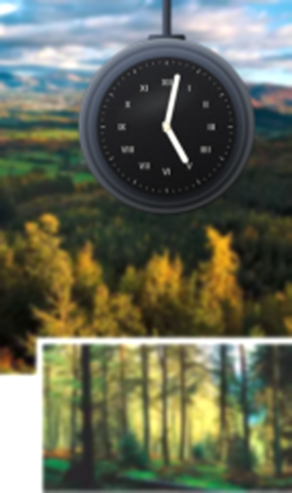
5,02
